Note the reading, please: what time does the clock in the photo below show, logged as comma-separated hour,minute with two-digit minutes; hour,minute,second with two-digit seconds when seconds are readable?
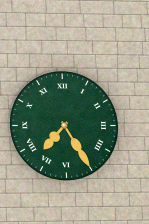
7,25
